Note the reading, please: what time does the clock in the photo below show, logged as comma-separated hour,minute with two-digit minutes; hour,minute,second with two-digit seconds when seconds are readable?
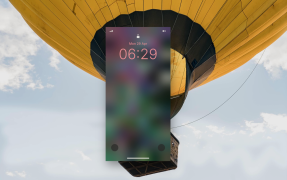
6,29
